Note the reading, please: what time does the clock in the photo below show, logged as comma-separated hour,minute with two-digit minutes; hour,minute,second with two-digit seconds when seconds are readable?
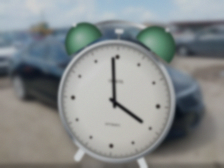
3,59
